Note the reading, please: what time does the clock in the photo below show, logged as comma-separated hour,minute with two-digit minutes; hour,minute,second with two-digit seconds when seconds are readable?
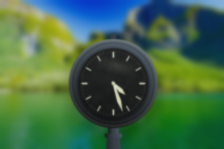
4,27
